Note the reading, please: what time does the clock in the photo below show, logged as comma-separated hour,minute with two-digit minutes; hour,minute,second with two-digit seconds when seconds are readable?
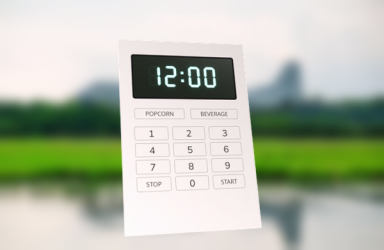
12,00
